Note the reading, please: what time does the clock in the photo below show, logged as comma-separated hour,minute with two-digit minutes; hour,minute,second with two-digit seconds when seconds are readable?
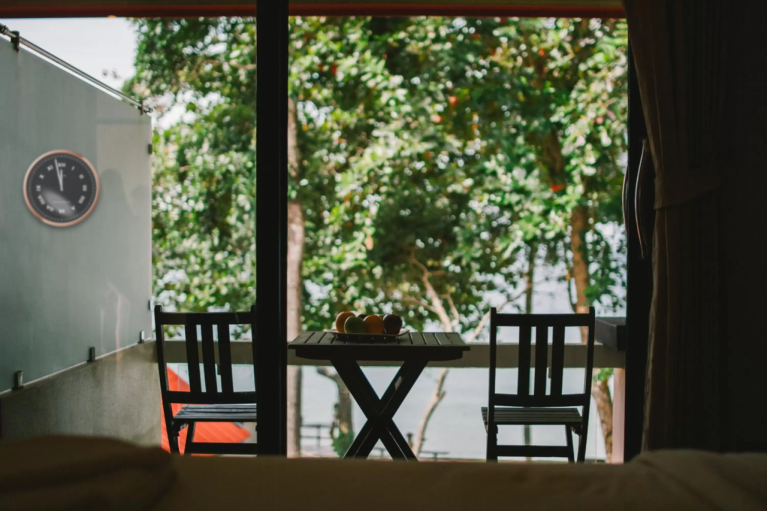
11,58
